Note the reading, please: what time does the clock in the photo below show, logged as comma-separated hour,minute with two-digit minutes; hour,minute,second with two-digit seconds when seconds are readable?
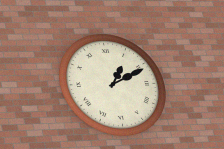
1,11
